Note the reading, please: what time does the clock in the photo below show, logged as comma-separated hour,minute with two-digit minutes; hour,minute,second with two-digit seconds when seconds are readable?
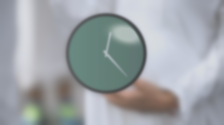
12,23
